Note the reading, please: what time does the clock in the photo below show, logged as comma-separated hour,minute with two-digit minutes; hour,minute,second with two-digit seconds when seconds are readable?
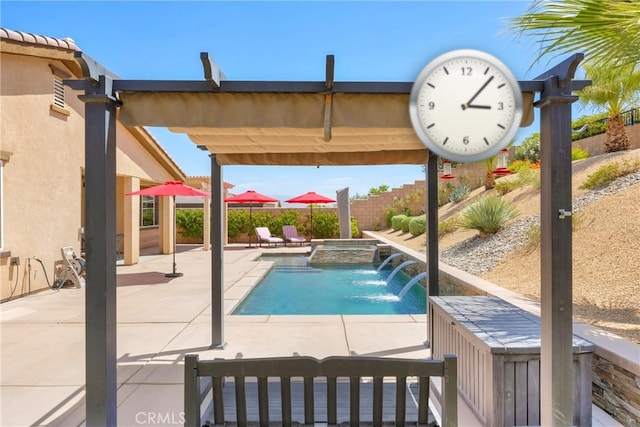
3,07
